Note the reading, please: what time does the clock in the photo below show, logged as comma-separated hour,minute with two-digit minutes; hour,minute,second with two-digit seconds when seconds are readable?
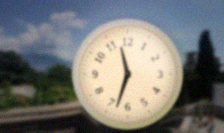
11,33
